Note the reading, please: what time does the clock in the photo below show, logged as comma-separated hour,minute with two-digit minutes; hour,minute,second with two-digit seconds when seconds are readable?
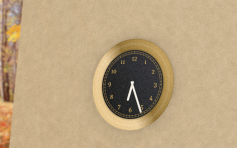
6,26
